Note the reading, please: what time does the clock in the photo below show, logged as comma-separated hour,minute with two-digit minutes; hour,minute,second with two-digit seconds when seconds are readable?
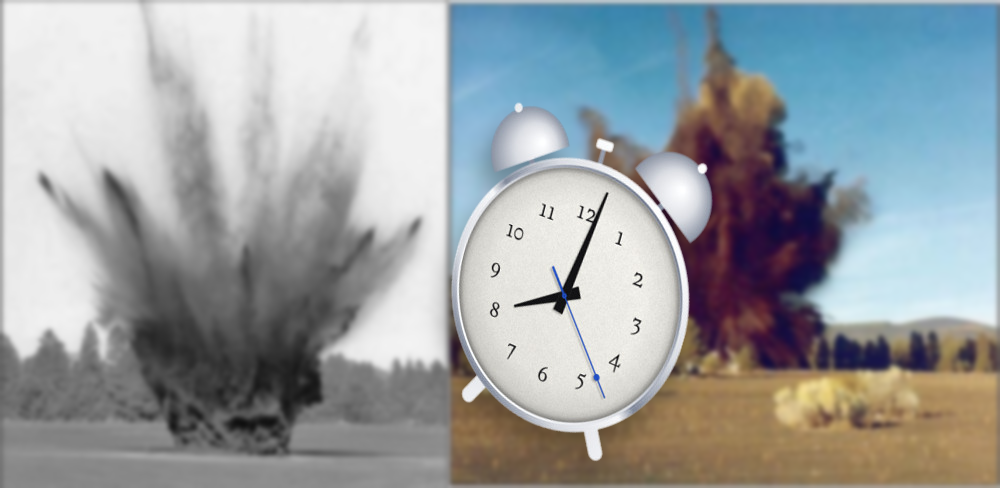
8,01,23
